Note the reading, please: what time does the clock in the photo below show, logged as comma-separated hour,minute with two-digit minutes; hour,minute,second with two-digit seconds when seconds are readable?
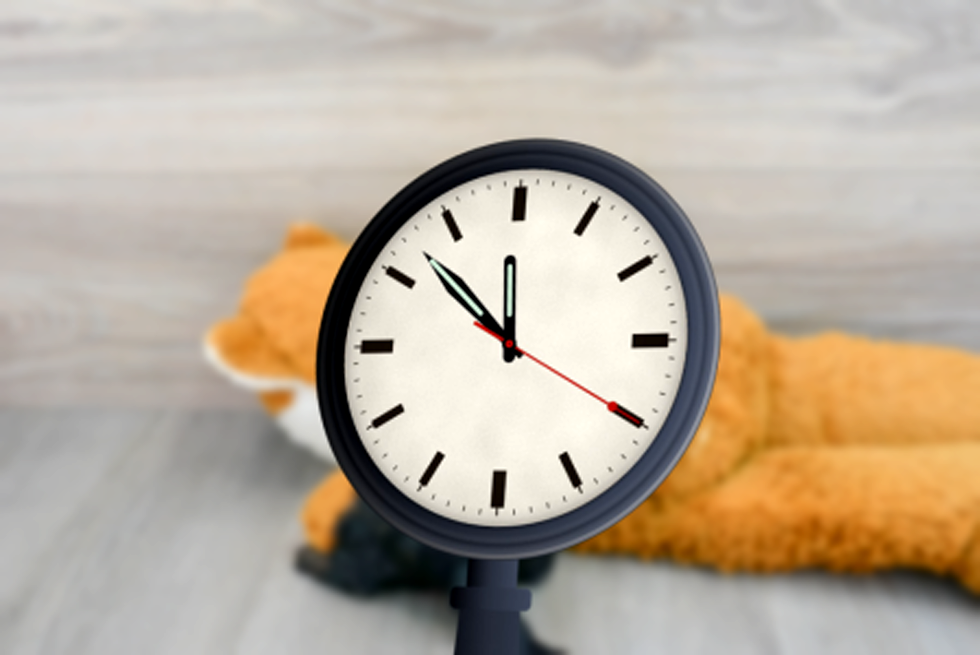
11,52,20
